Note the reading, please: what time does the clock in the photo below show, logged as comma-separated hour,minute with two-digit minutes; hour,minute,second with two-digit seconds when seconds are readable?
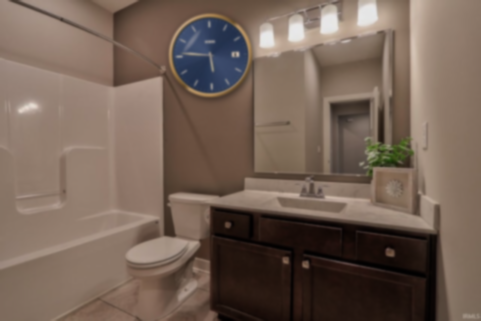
5,46
